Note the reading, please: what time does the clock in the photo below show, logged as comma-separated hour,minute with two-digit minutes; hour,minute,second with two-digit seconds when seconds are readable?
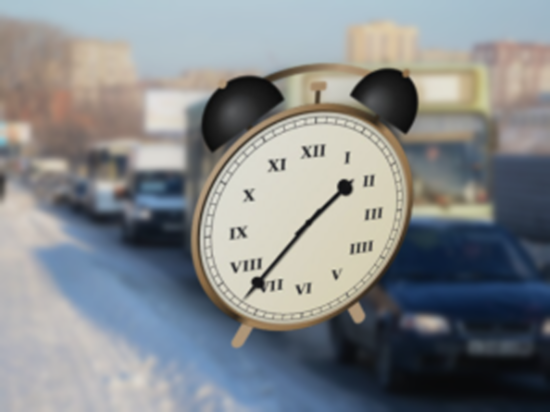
1,37
